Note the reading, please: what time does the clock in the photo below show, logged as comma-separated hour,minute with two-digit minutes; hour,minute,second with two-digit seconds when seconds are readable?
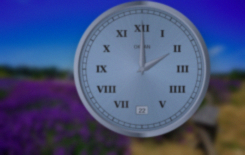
2,00
